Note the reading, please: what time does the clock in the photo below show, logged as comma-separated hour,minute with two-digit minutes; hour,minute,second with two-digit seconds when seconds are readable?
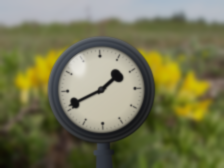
1,41
